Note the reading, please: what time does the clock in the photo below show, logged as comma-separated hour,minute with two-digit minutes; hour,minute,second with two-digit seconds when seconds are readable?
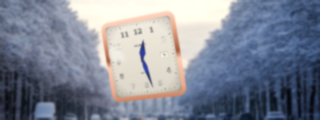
12,28
